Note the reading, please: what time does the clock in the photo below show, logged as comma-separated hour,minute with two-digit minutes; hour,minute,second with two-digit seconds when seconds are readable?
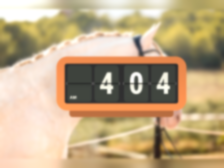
4,04
